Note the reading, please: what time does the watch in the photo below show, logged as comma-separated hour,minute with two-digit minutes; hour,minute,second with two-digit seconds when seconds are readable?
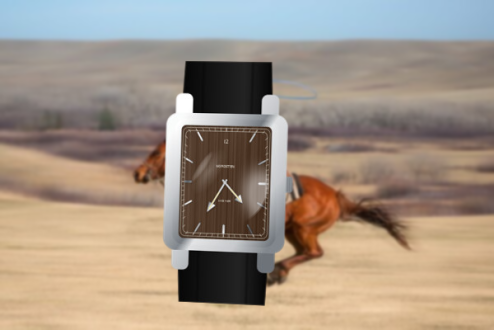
4,35
